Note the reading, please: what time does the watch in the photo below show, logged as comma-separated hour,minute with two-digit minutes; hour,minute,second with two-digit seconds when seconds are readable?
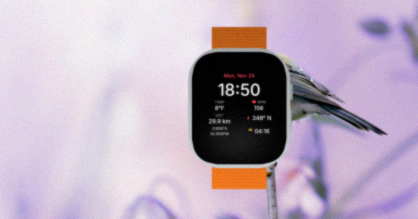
18,50
